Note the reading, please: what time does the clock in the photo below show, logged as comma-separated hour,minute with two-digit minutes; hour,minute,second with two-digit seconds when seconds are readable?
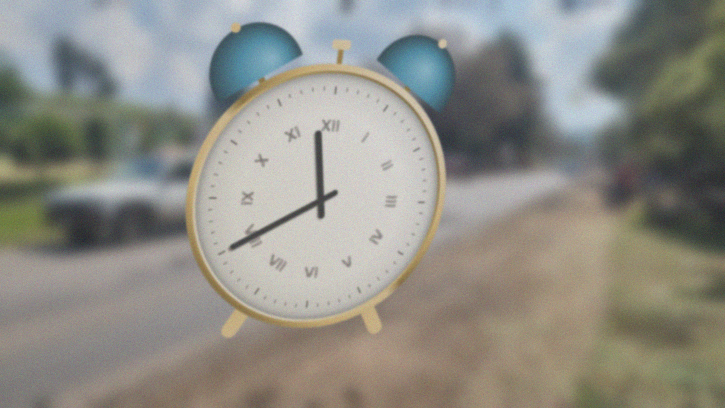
11,40
